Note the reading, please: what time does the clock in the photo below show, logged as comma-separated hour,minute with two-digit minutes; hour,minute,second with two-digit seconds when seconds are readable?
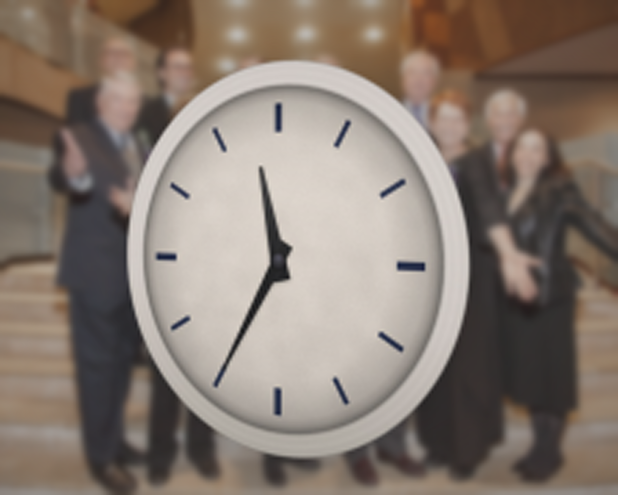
11,35
